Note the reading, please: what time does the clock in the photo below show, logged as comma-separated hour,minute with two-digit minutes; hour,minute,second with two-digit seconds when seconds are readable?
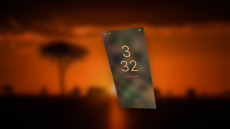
3,32
